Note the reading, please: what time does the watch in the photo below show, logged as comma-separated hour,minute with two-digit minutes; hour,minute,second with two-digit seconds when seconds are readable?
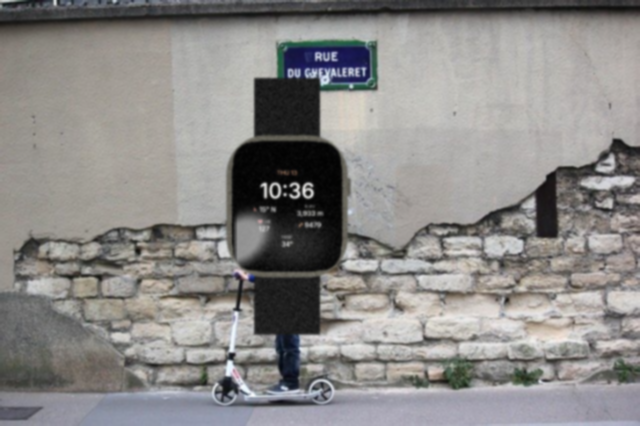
10,36
